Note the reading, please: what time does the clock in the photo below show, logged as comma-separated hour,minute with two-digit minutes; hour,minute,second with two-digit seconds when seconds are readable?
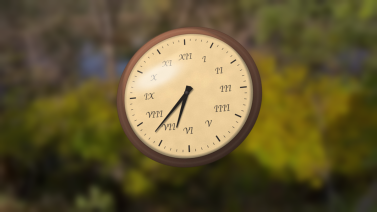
6,37
